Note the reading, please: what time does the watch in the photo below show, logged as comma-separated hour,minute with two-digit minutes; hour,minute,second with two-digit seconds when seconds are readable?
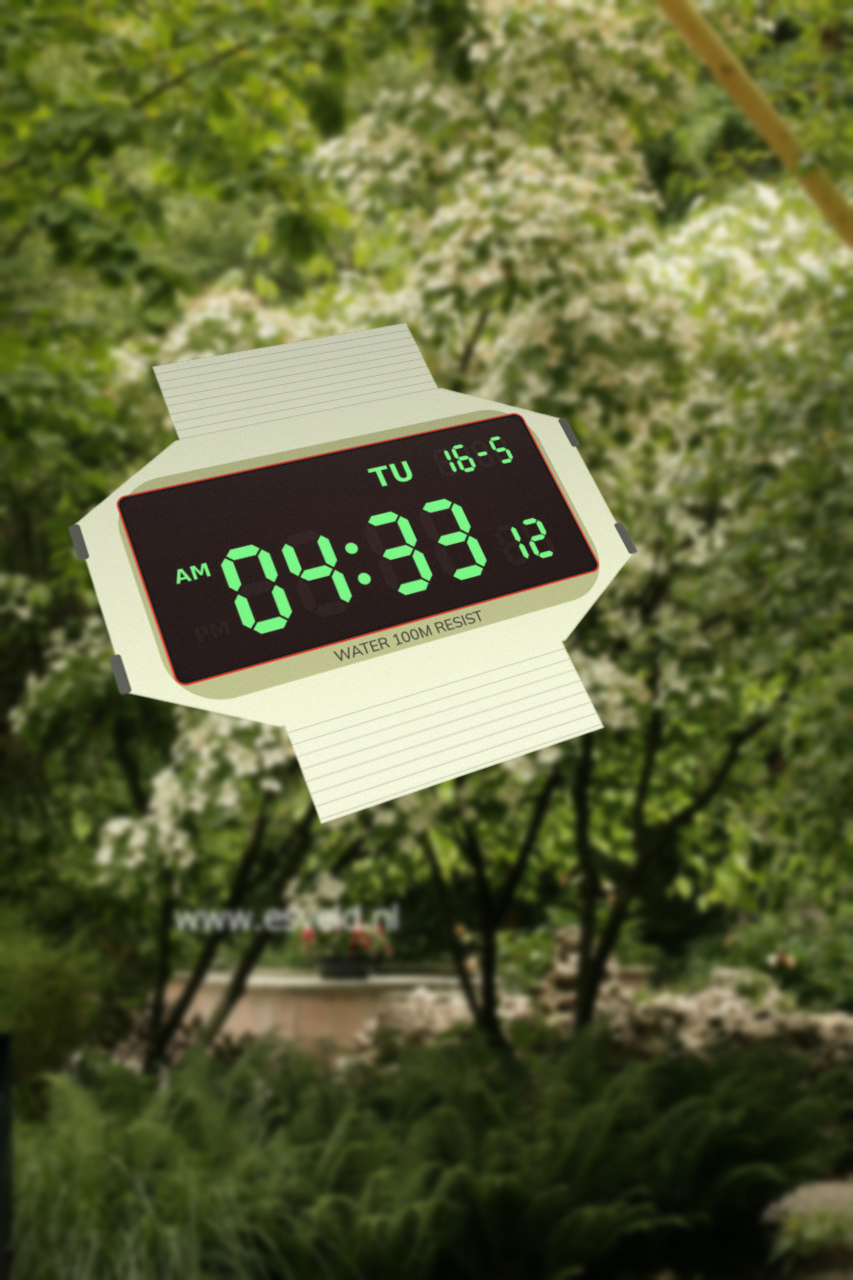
4,33,12
